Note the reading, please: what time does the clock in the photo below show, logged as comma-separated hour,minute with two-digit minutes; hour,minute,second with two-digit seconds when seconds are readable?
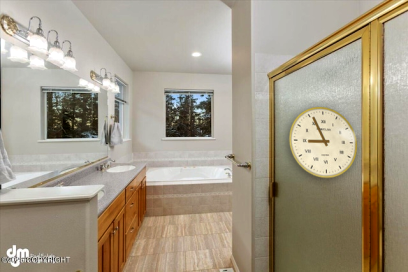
8,56
